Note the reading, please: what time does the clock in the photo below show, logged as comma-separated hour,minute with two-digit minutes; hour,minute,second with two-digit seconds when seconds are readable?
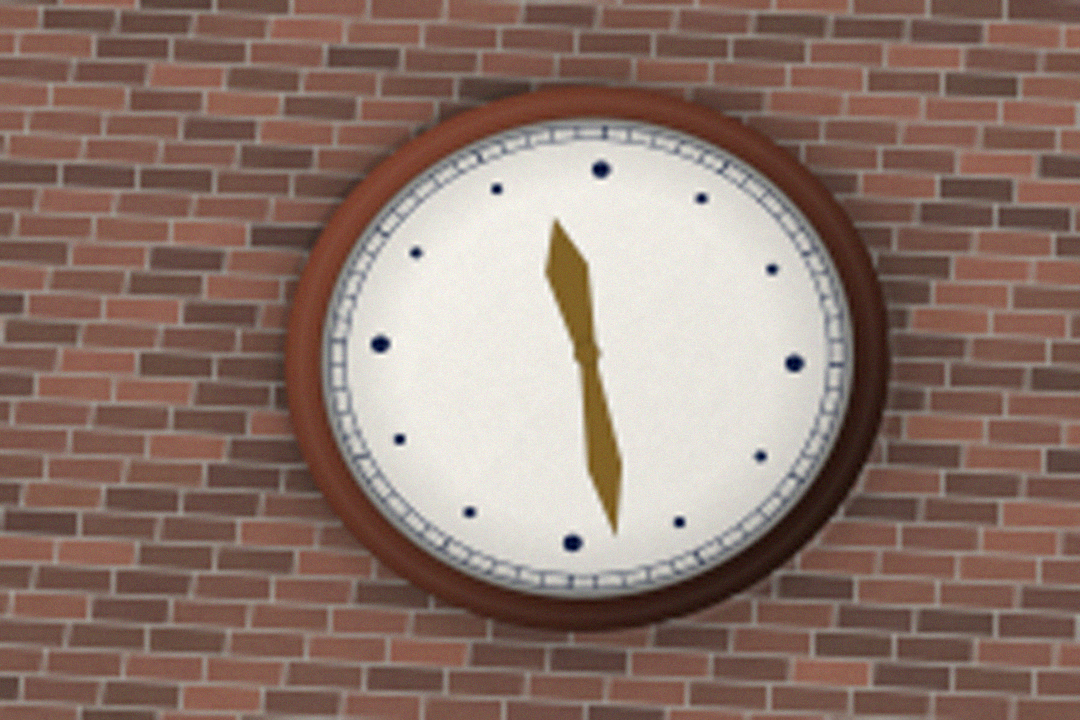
11,28
